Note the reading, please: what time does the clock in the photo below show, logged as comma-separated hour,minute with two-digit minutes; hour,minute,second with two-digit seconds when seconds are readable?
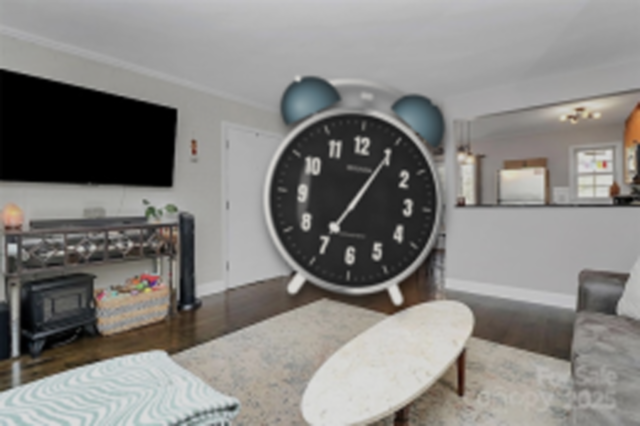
7,05
